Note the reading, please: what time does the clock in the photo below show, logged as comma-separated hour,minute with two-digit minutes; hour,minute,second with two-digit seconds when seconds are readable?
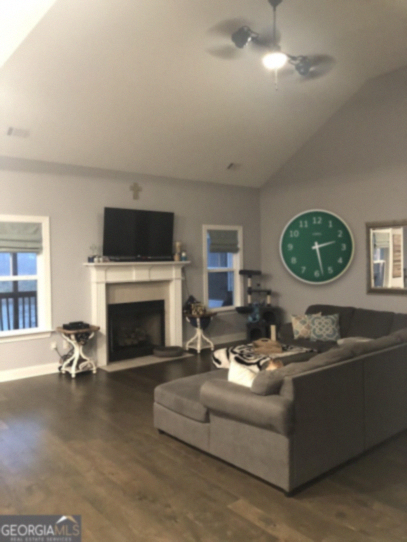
2,28
